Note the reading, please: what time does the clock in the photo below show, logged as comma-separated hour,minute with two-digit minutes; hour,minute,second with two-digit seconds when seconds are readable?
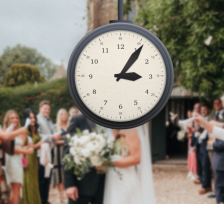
3,06
